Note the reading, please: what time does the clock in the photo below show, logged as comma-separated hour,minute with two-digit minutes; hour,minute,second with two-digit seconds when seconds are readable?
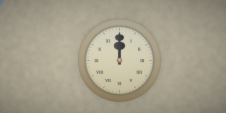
12,00
